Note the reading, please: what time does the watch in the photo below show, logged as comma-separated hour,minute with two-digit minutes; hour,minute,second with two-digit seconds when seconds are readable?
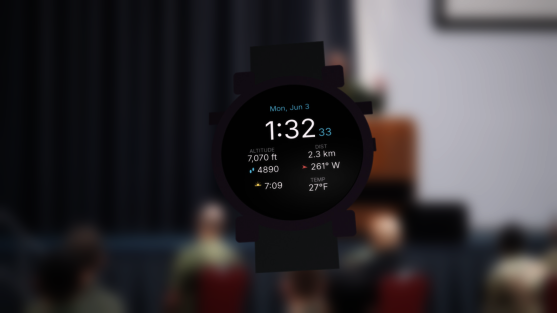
1,32,33
